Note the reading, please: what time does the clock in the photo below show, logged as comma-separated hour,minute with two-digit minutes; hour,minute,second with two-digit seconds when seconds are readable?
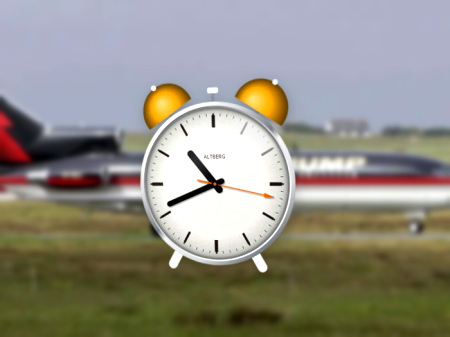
10,41,17
